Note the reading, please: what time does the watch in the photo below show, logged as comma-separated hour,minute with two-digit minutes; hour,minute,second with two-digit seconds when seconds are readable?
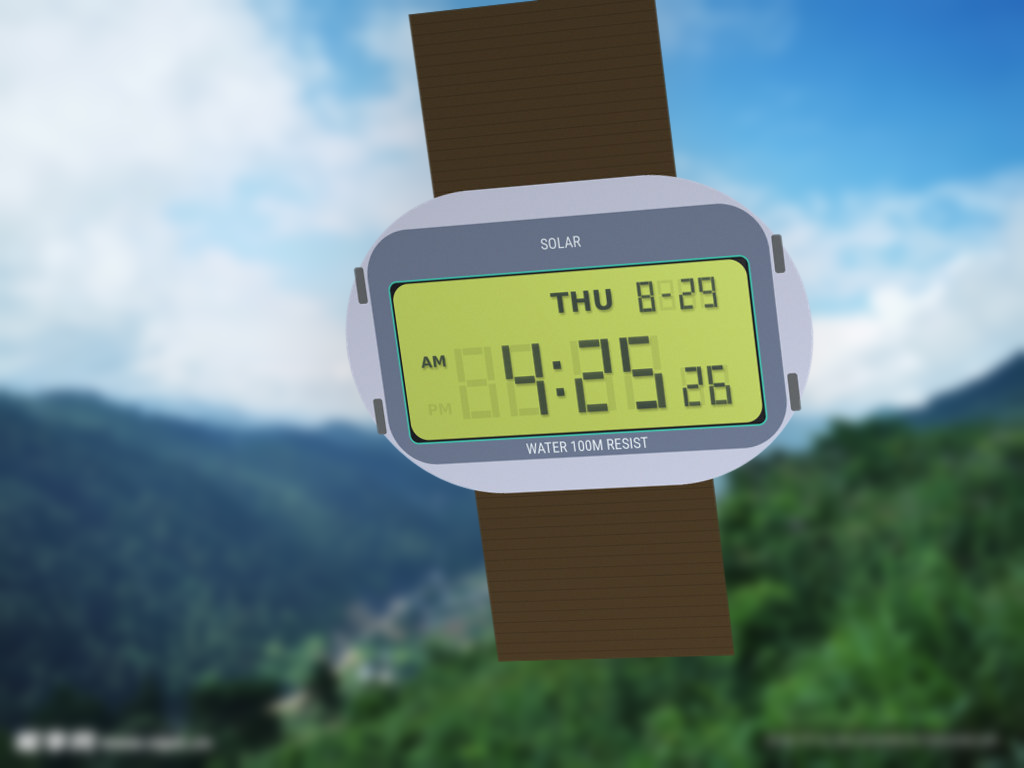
4,25,26
